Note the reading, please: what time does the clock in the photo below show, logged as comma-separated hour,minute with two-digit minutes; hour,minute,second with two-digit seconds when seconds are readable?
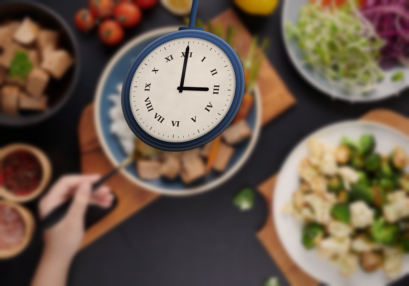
3,00
